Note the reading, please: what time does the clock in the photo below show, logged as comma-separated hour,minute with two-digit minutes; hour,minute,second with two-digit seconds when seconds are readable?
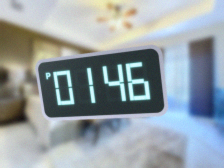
1,46
